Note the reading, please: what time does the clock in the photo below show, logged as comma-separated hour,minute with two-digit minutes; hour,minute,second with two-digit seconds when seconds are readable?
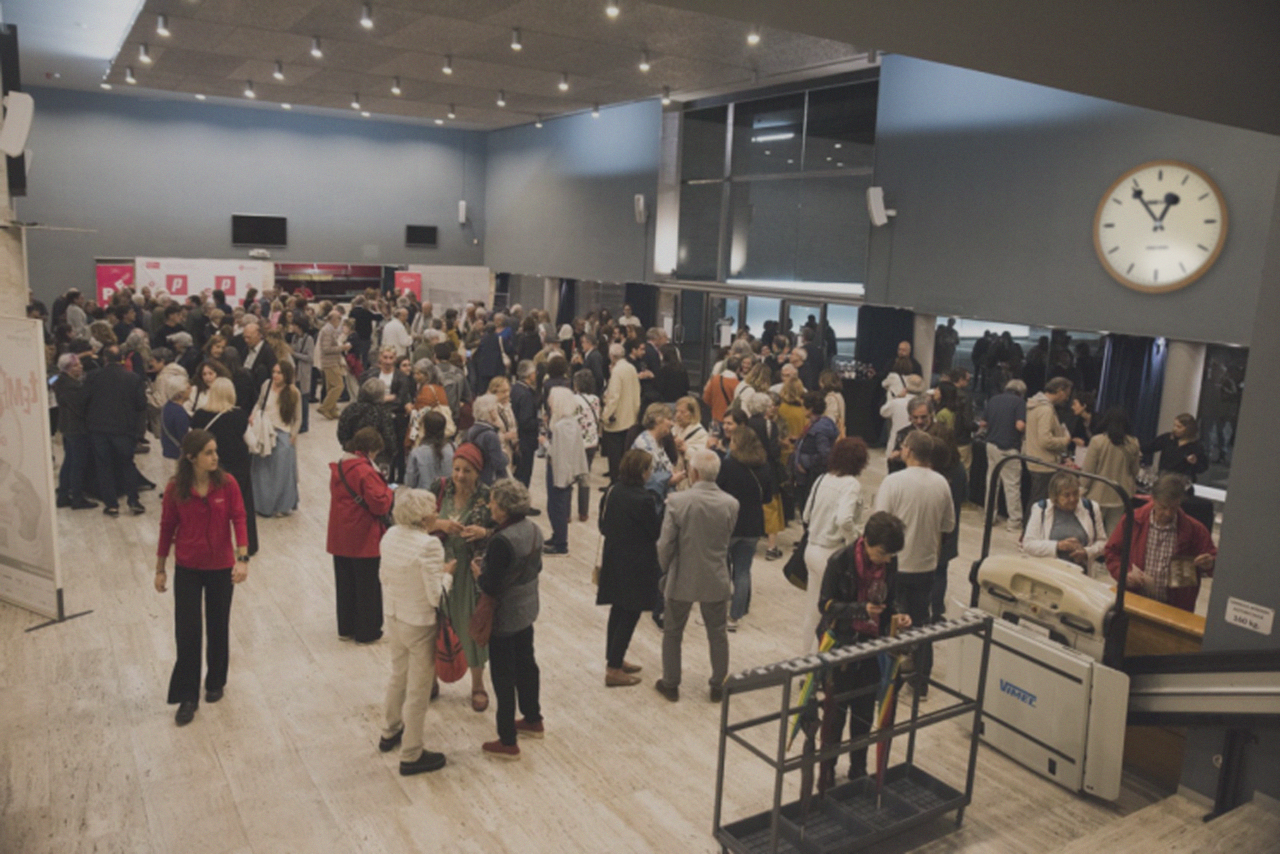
12,54
